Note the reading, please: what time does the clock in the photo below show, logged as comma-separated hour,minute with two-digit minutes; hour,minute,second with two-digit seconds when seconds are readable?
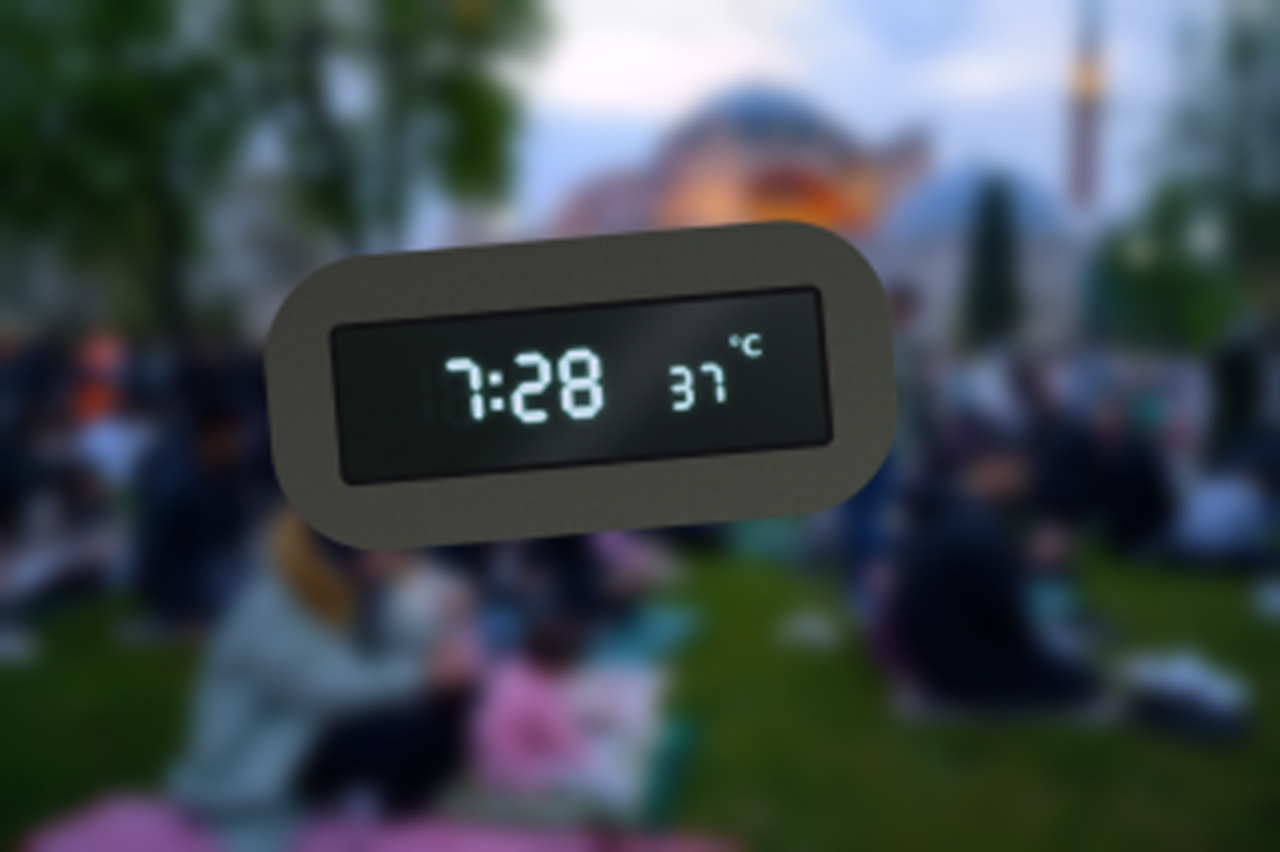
7,28
